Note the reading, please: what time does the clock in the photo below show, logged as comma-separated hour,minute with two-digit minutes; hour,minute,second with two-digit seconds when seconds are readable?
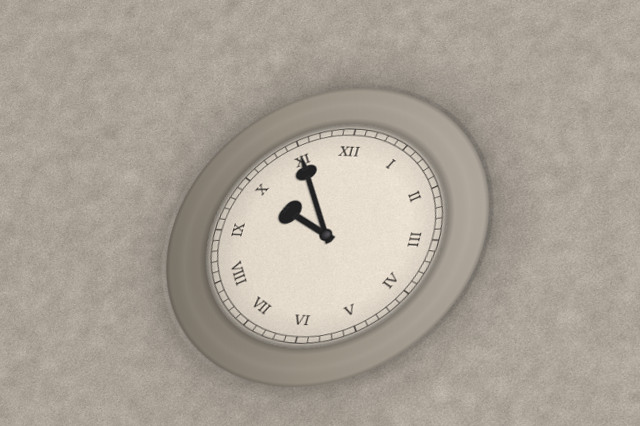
9,55
